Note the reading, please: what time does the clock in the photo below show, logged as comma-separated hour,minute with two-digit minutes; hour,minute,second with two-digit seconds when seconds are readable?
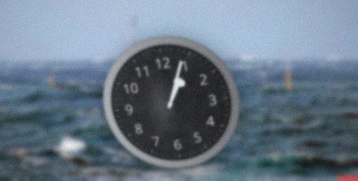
1,04
